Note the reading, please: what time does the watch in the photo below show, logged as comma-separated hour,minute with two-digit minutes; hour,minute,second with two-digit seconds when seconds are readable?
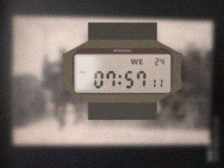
7,57,11
